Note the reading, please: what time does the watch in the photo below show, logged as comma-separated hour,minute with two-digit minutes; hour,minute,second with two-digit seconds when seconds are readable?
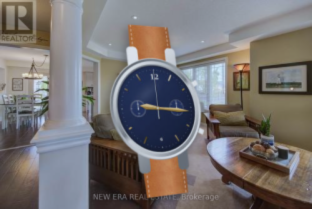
9,16
